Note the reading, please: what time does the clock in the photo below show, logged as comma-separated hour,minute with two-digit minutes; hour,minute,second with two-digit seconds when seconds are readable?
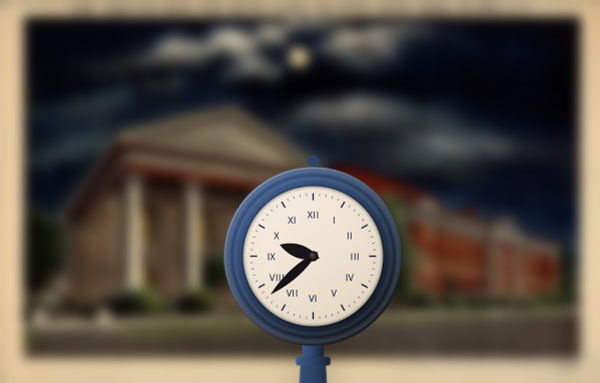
9,38
